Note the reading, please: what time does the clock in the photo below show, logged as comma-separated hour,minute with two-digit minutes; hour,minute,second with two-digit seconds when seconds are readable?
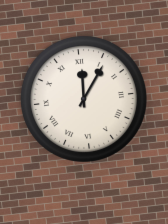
12,06
